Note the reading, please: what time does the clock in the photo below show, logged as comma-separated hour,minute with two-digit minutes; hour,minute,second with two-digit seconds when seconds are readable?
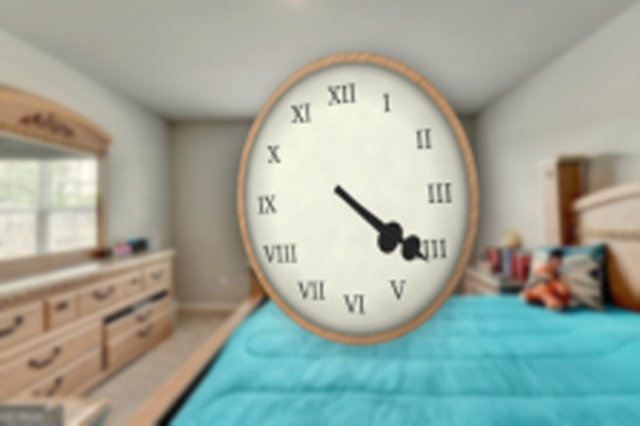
4,21
